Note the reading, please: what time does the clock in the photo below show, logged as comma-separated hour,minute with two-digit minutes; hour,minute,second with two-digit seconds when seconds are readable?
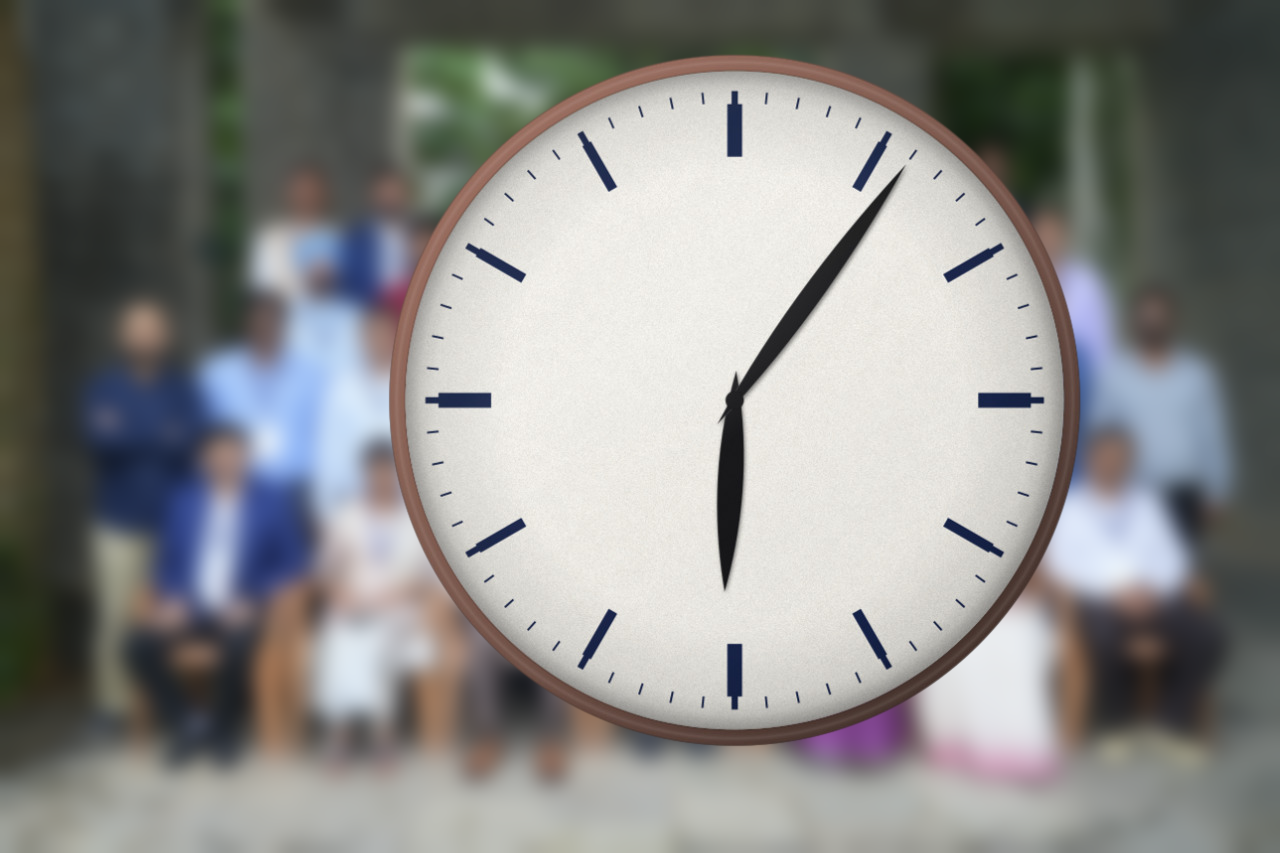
6,06
